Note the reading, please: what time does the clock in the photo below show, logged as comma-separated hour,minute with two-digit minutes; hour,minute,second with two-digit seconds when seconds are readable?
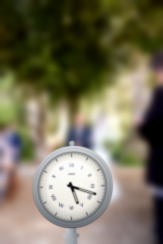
5,18
